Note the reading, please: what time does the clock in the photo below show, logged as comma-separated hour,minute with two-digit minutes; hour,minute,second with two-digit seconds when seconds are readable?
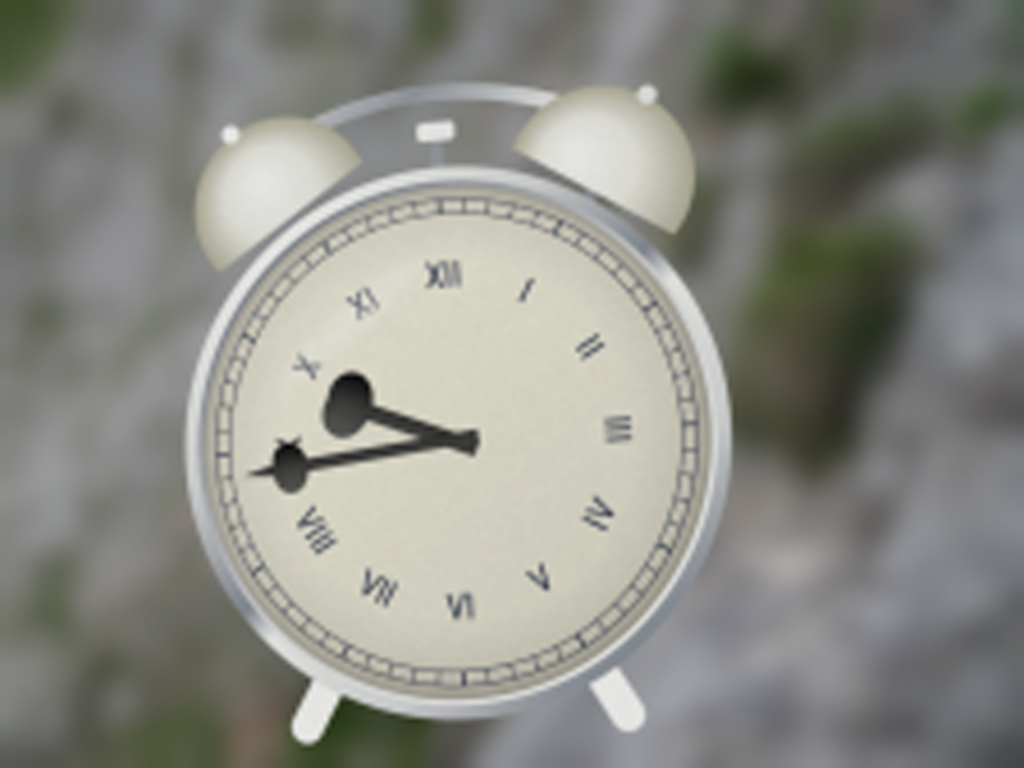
9,44
